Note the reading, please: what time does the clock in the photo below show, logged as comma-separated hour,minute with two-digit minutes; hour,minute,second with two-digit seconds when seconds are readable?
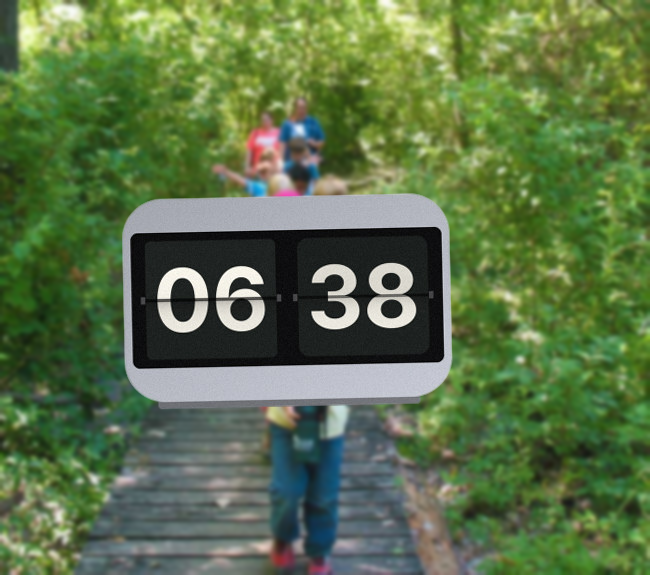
6,38
